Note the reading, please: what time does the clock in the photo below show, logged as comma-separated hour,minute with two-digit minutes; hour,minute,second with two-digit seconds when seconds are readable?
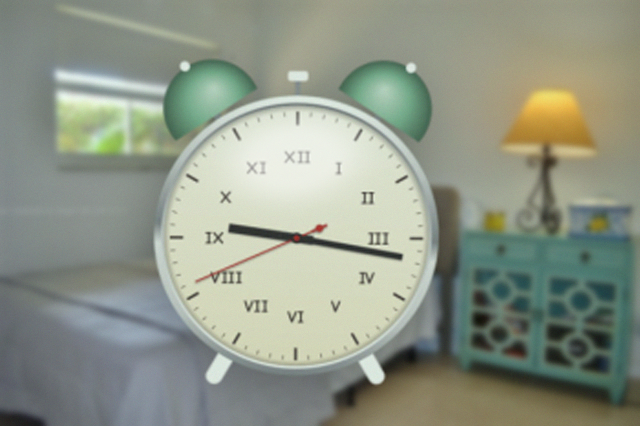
9,16,41
